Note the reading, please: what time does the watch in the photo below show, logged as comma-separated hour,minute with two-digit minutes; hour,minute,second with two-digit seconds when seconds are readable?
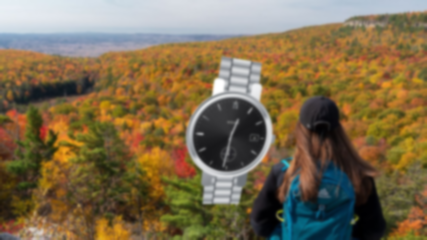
12,31
